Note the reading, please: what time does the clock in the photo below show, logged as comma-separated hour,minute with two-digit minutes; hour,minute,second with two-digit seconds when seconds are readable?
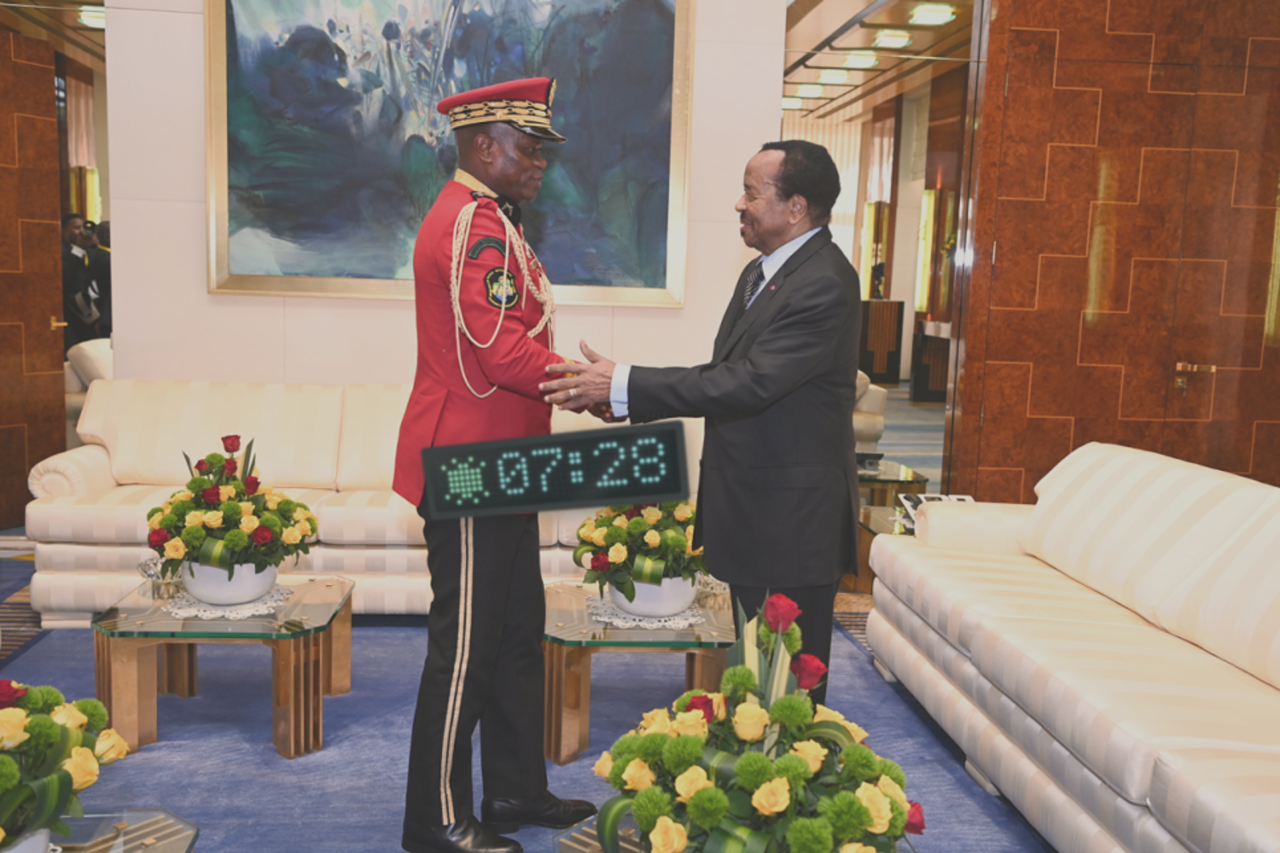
7,28
